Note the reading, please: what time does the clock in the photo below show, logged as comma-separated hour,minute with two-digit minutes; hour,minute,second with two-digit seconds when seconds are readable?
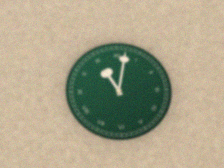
11,02
